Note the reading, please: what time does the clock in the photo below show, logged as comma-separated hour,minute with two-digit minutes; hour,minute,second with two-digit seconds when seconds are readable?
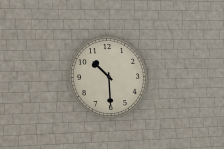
10,30
